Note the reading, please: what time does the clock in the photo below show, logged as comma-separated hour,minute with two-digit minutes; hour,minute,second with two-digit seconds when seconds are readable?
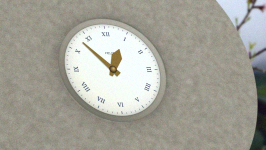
12,53
